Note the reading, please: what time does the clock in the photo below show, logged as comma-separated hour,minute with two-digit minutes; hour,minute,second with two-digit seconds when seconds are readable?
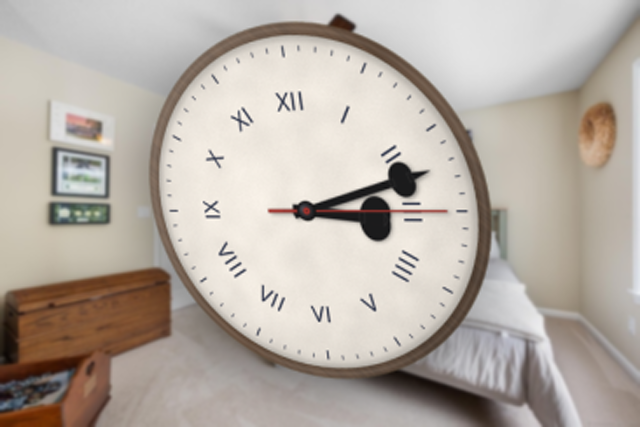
3,12,15
